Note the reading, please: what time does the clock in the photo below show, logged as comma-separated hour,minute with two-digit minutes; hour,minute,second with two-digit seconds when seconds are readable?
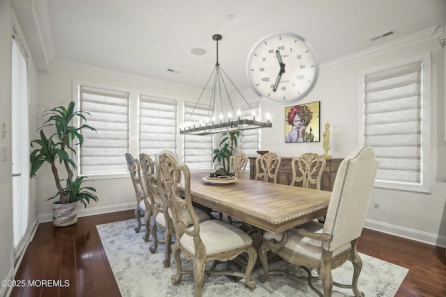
11,34
